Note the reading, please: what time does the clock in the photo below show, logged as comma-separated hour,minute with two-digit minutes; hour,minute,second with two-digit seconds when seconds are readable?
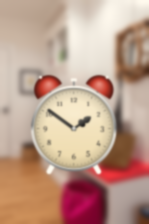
1,51
